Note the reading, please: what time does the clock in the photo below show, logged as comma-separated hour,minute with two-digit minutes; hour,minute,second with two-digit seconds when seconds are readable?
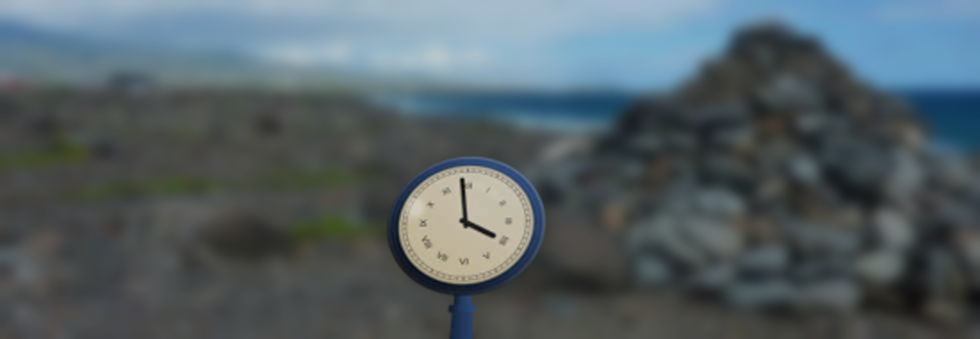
3,59
